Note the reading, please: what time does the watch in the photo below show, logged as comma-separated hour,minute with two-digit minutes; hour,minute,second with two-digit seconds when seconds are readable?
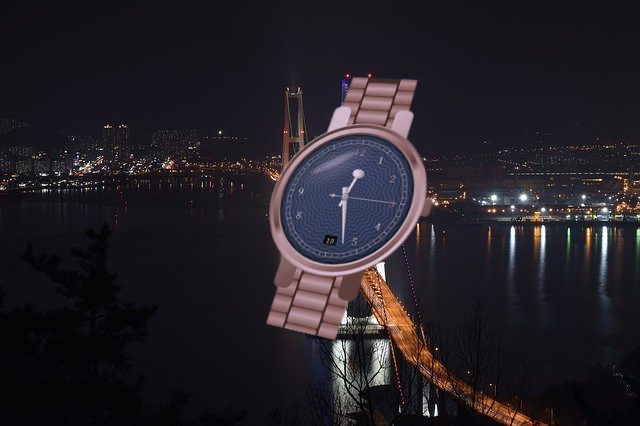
12,27,15
